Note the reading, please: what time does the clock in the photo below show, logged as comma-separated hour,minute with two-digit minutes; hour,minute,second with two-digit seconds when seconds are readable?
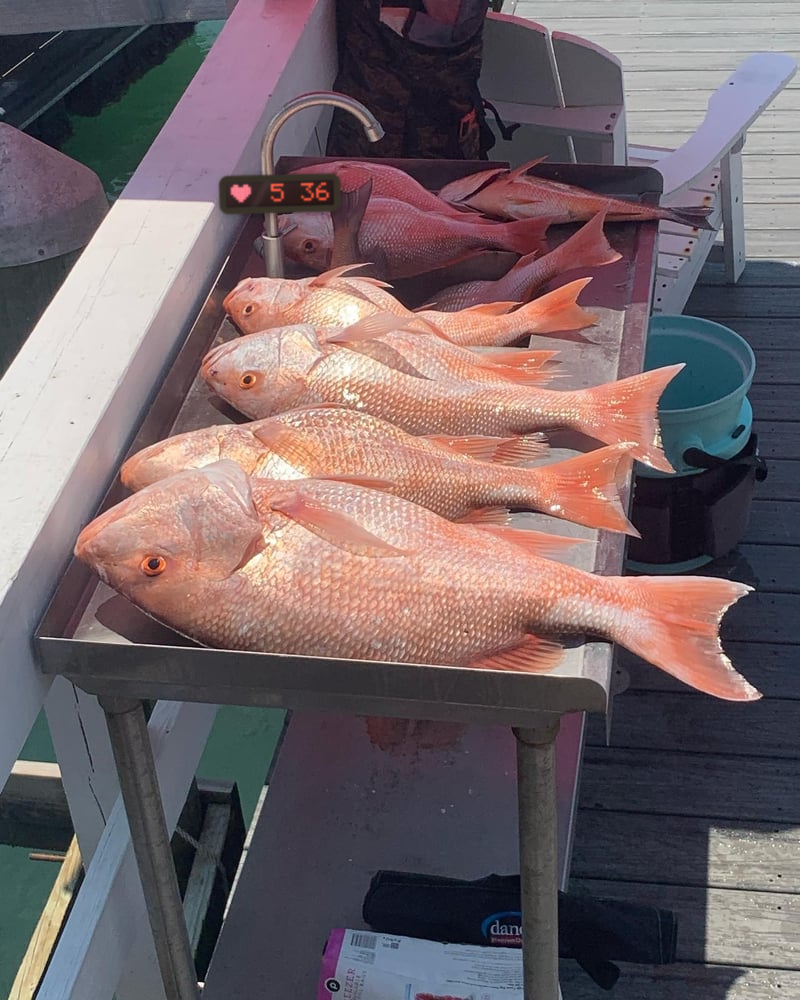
5,36
